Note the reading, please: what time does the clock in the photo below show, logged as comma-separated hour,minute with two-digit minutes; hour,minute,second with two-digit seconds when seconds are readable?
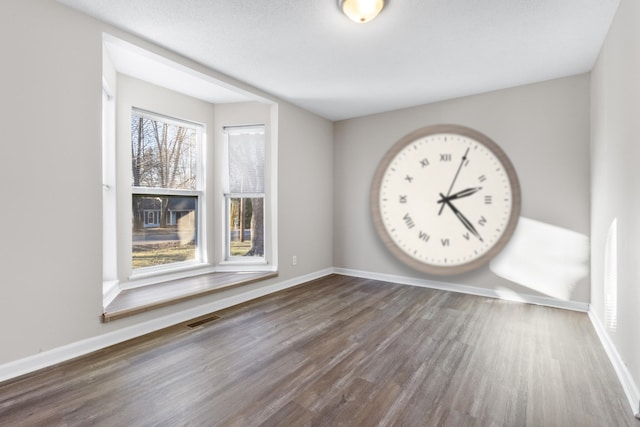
2,23,04
